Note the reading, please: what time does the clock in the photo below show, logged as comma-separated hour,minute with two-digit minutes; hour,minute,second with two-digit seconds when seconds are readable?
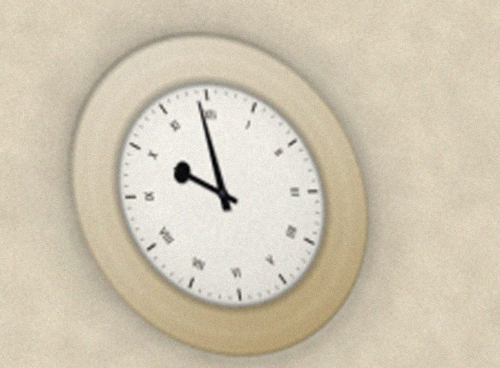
9,59
